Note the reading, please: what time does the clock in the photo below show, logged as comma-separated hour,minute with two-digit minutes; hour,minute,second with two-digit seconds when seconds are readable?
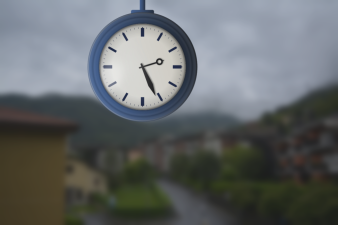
2,26
